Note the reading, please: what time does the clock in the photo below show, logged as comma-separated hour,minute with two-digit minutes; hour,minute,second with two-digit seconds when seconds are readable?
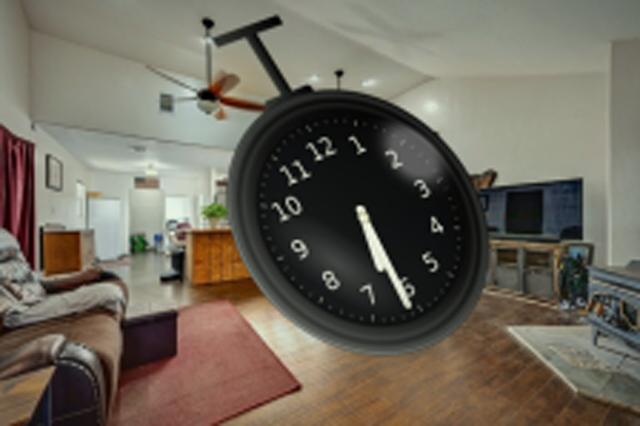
6,31
